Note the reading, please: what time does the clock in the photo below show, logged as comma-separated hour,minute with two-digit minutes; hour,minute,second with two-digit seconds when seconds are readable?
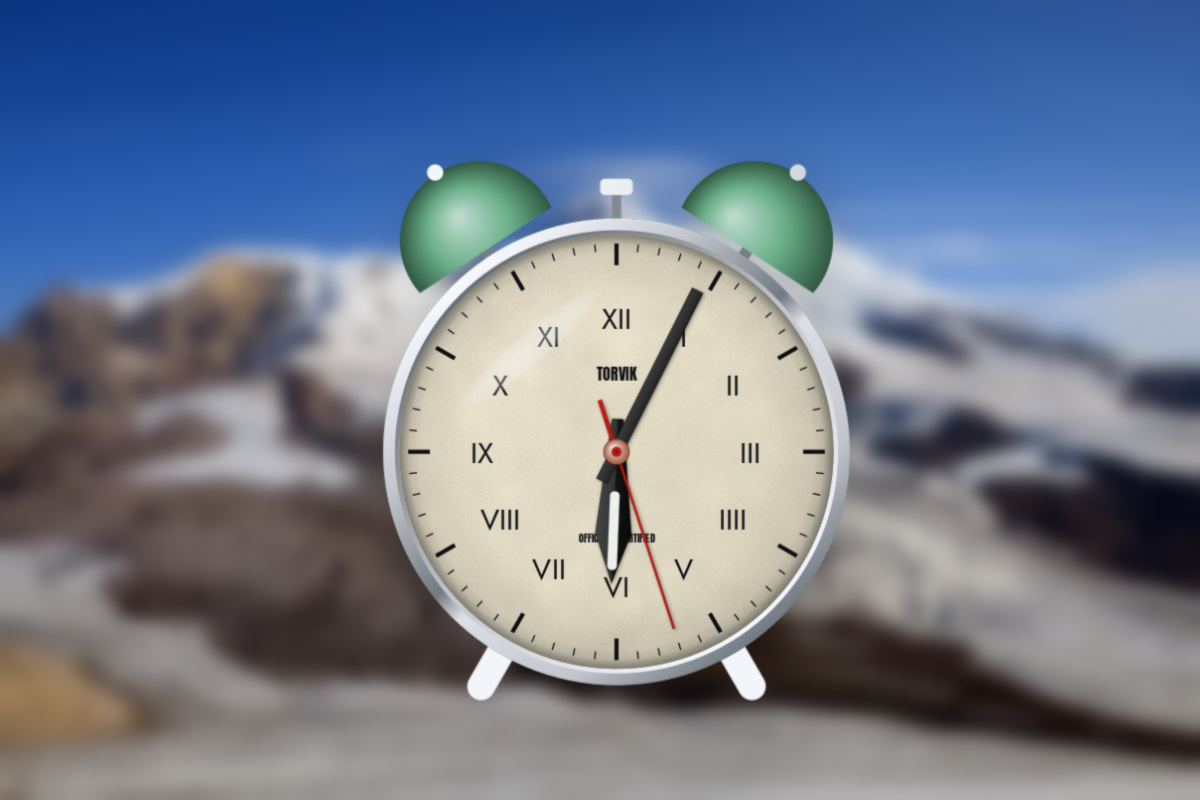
6,04,27
